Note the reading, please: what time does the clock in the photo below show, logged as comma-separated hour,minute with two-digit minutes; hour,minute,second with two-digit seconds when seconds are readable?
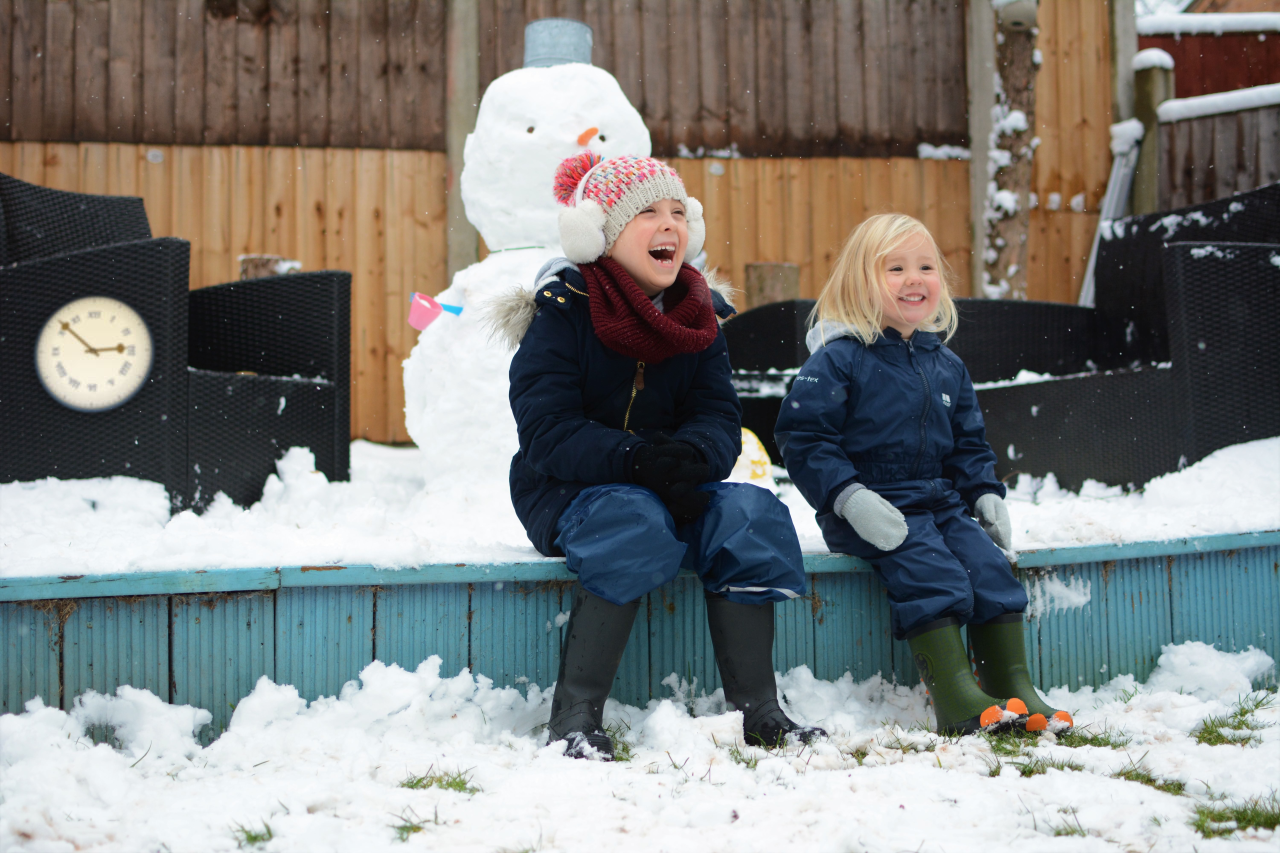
2,52
